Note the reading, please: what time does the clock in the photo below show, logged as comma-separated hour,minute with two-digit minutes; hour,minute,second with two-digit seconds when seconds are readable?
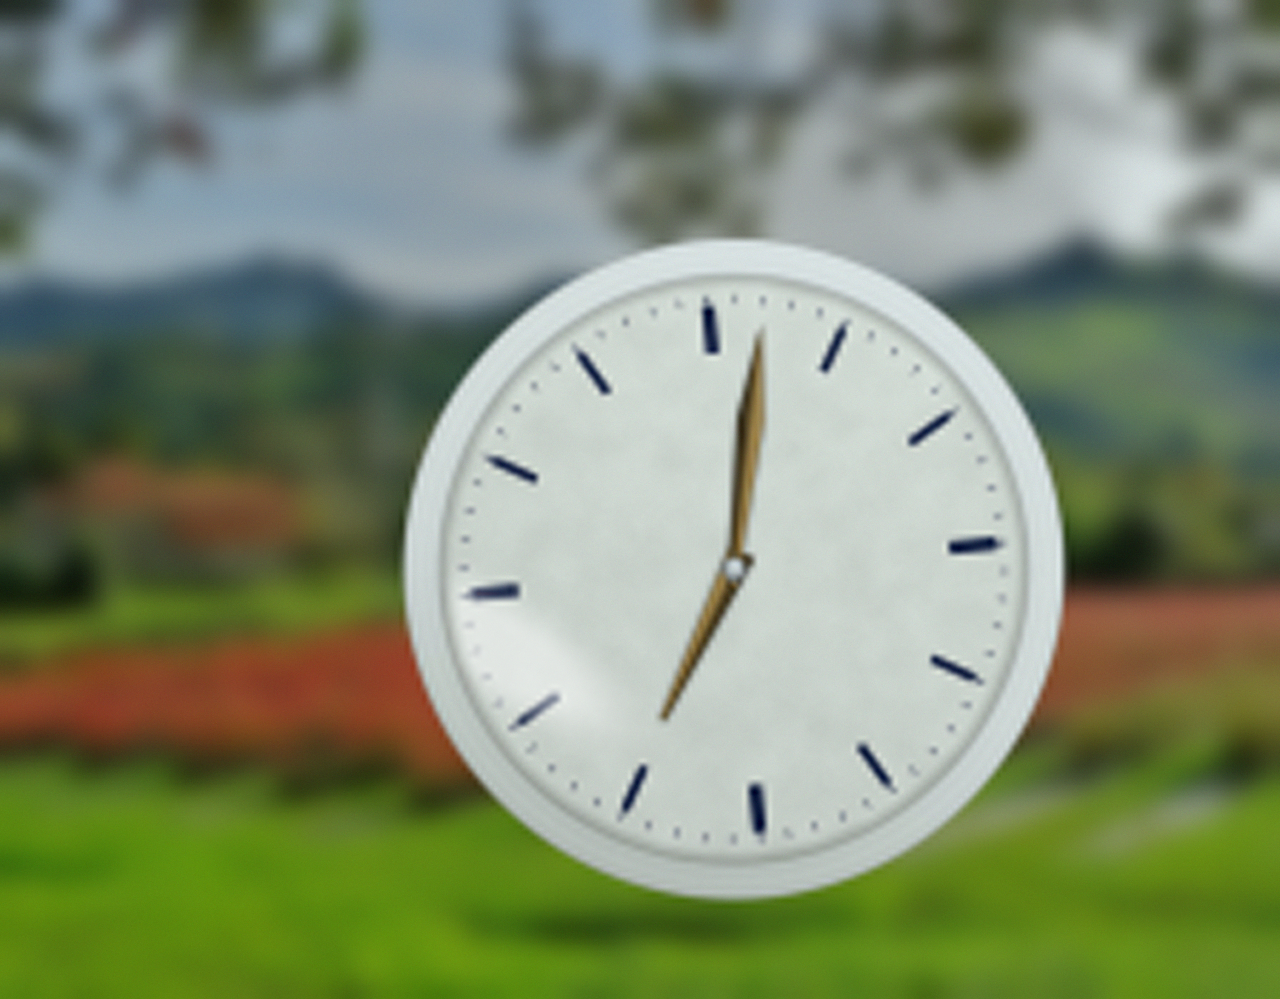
7,02
